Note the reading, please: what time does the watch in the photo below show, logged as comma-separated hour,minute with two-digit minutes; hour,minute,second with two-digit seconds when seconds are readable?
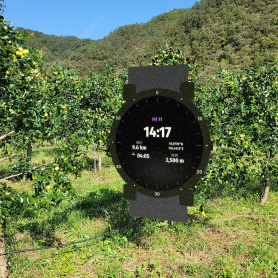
14,17
